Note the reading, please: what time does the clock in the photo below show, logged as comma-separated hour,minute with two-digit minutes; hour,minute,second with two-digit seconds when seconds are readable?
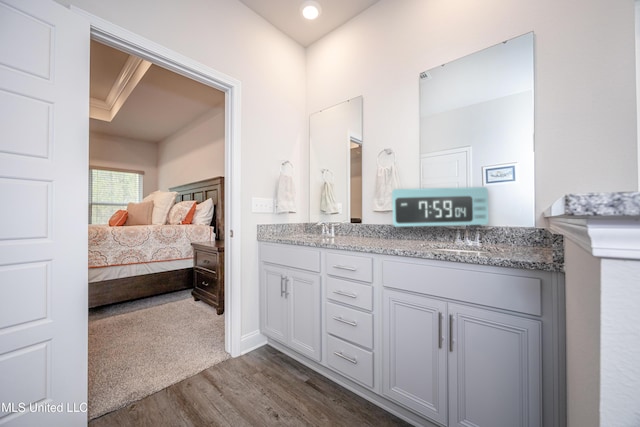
7,59
